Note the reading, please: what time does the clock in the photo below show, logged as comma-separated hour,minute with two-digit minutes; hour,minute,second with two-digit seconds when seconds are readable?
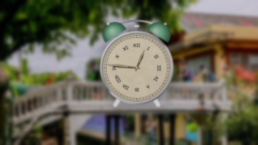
12,46
